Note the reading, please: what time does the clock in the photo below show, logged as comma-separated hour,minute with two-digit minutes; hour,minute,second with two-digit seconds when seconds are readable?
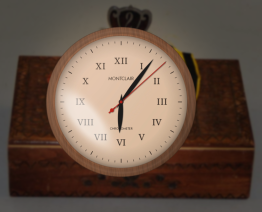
6,06,08
